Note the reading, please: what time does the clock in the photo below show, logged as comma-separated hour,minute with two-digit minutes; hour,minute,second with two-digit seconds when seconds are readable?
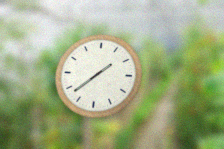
1,38
